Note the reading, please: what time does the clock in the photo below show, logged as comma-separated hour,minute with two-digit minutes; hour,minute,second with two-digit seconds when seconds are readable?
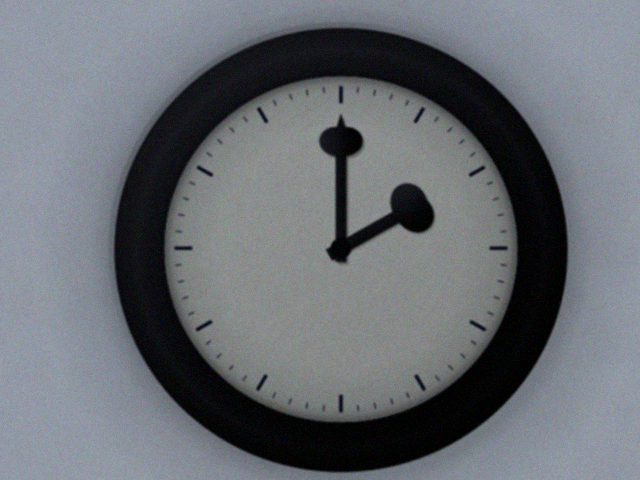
2,00
